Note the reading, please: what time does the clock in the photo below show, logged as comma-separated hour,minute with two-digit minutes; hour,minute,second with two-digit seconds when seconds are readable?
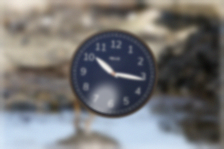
10,16
